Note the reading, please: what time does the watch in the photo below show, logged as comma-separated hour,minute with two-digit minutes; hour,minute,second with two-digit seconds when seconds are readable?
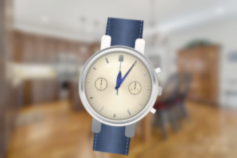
12,05
